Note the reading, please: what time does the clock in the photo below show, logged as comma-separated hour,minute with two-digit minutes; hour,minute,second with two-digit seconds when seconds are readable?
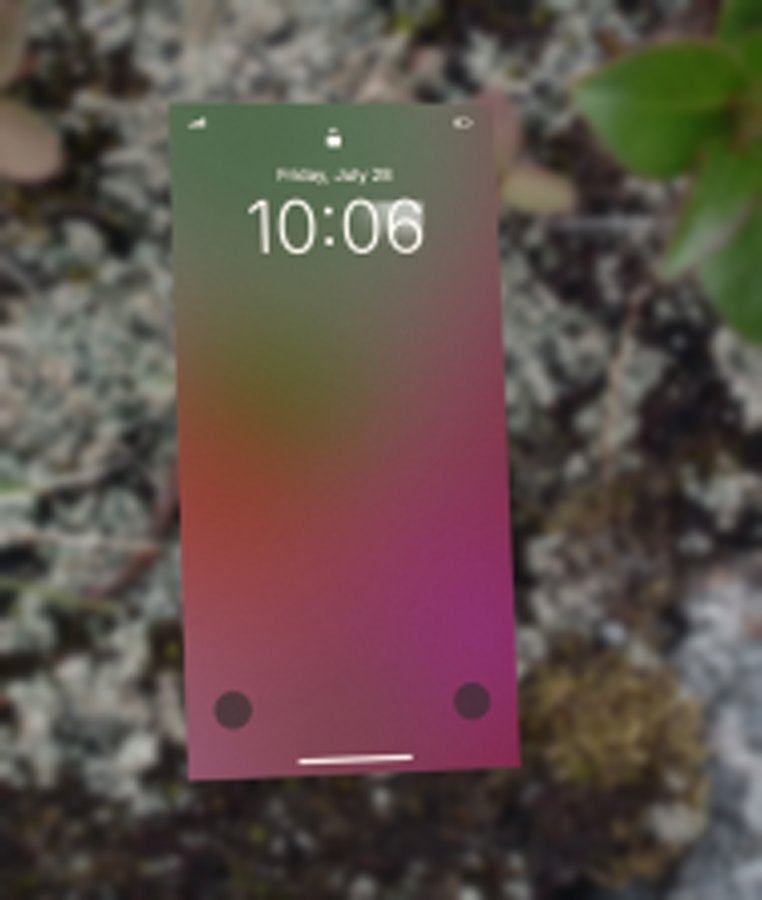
10,06
